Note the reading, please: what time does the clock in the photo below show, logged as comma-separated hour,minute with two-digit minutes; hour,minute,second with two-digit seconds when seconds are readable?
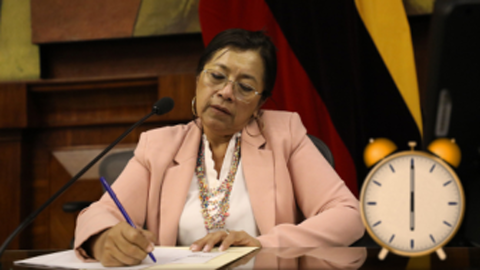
6,00
